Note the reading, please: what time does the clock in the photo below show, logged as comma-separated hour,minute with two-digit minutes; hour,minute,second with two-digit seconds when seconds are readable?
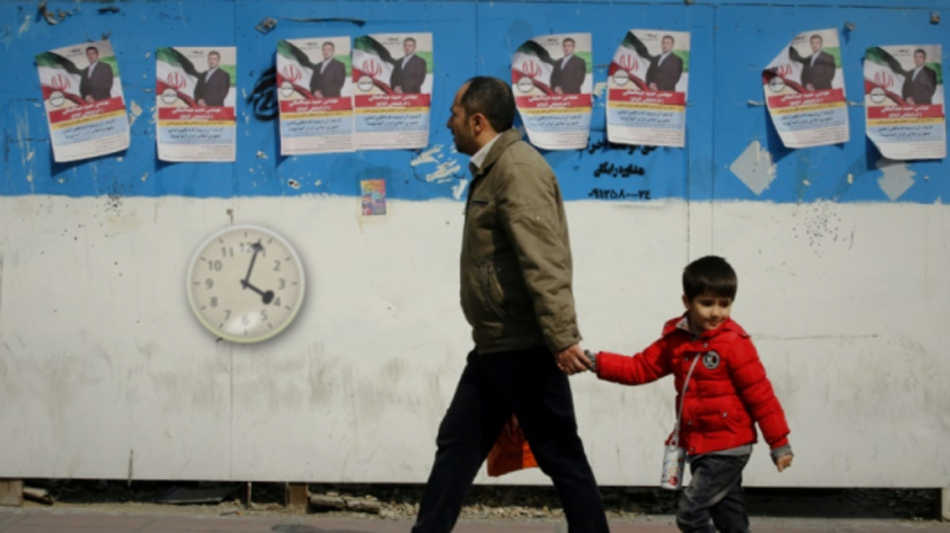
4,03
